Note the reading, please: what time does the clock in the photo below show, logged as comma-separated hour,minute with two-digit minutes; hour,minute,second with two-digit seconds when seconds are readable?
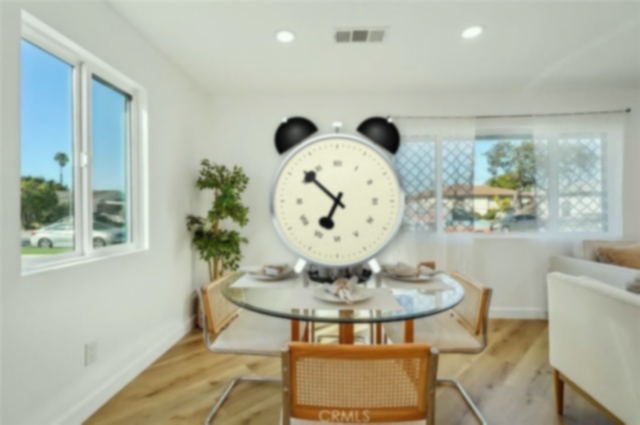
6,52
